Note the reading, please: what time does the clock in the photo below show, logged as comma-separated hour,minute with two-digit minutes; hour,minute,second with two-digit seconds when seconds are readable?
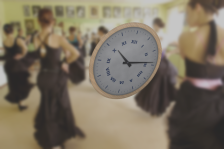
10,14
